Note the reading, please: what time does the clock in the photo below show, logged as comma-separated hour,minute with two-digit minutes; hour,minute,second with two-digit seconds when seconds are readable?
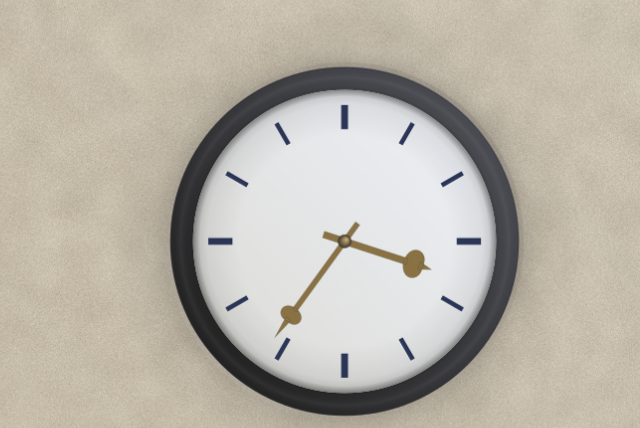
3,36
